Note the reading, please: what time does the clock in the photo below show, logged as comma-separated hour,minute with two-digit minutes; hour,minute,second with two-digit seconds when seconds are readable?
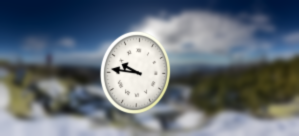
9,46
